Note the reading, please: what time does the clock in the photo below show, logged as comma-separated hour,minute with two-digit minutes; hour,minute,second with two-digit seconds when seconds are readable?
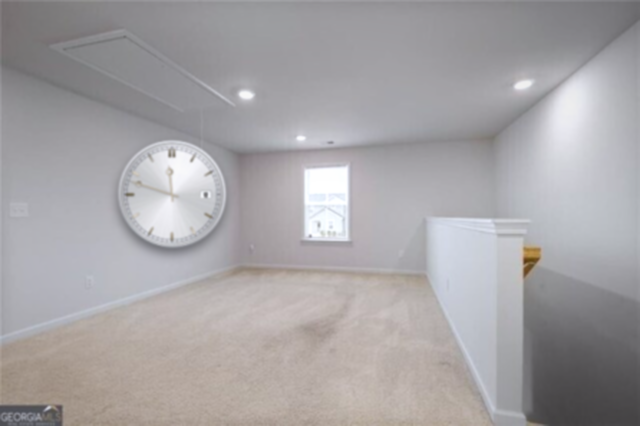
11,48
